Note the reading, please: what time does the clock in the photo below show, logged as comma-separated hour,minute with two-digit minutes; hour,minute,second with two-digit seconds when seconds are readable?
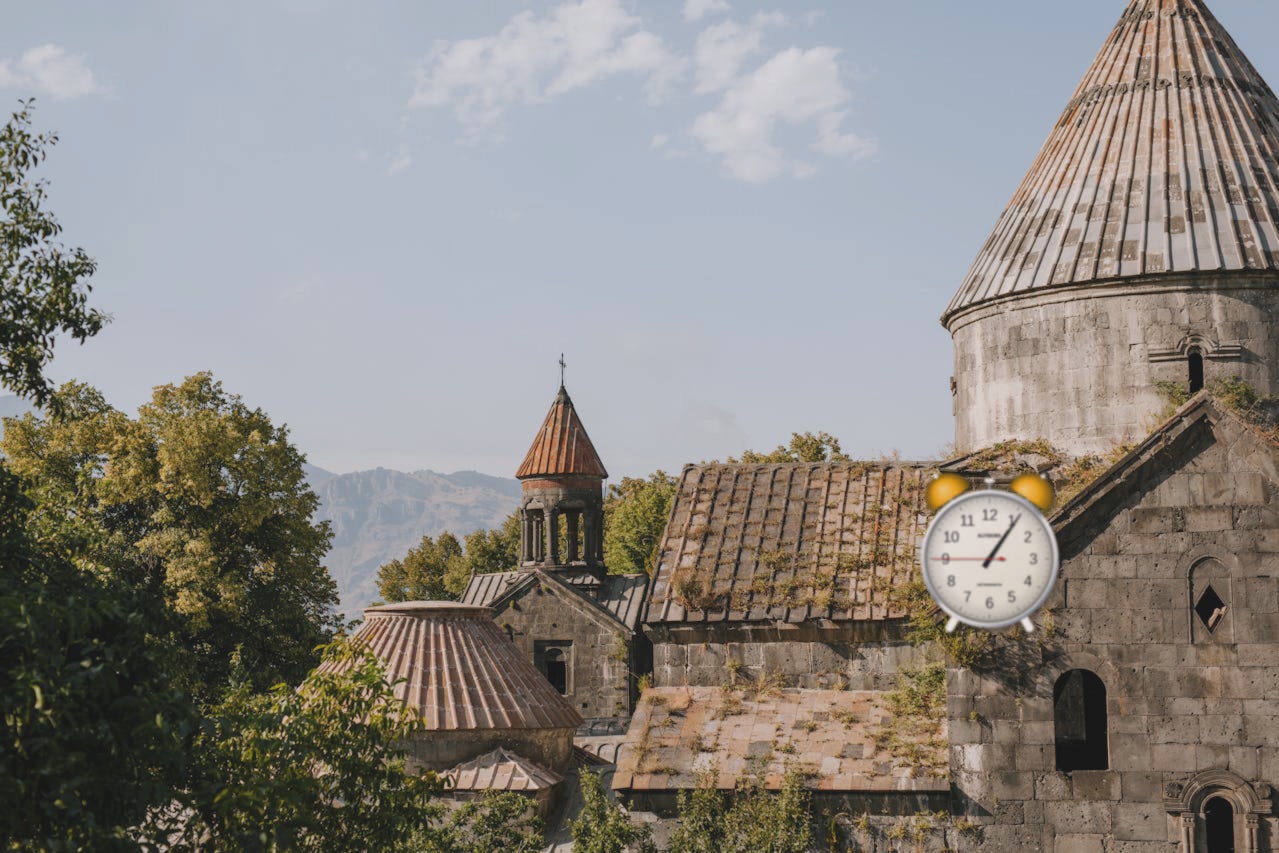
1,05,45
